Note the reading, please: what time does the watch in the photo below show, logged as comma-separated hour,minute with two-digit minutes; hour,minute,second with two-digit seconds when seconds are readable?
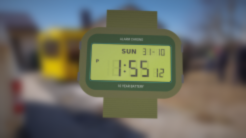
1,55
